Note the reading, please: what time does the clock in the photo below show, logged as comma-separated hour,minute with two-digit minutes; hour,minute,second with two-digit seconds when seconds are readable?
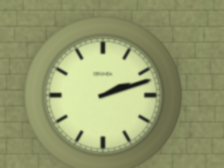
2,12
